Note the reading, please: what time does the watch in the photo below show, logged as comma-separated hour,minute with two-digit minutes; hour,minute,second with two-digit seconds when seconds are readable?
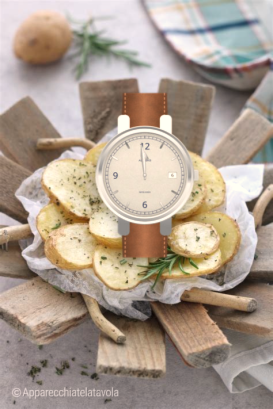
11,59
